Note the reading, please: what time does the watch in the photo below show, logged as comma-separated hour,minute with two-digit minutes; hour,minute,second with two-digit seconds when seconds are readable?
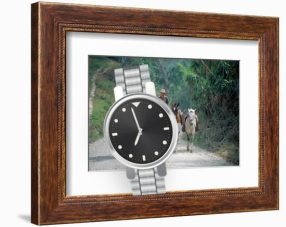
6,58
